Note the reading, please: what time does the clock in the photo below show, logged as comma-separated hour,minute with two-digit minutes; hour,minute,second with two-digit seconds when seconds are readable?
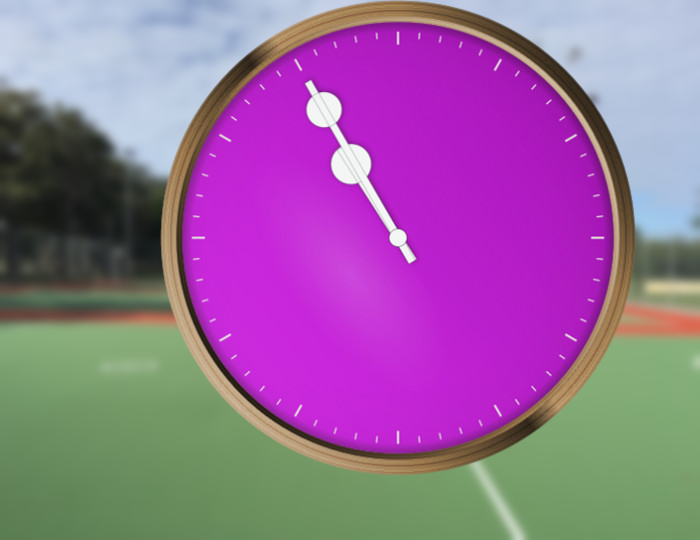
10,55
